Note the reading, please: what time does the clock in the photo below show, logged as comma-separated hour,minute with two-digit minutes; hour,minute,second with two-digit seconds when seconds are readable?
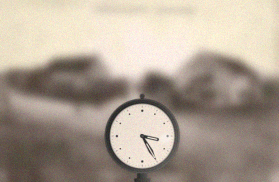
3,25
